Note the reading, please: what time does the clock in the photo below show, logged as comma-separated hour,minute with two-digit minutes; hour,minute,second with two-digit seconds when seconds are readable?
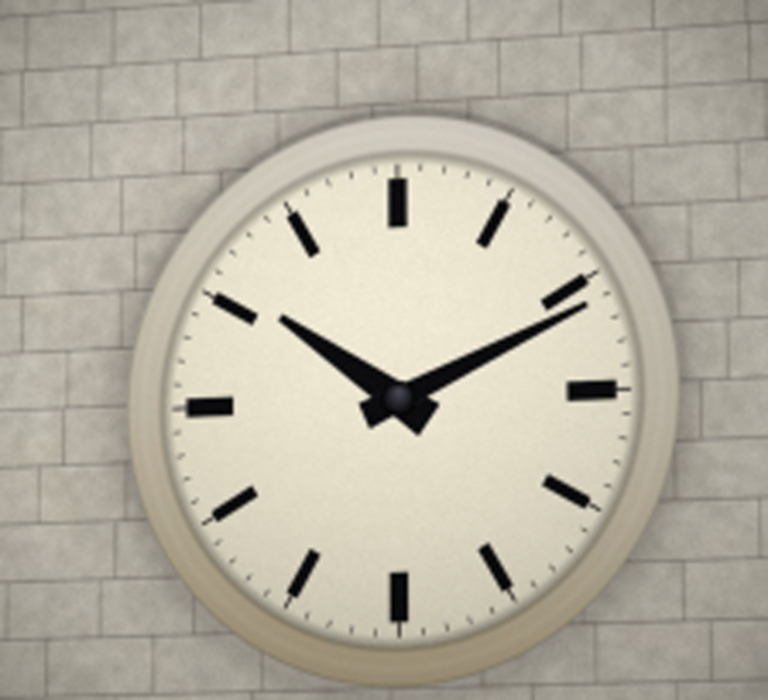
10,11
